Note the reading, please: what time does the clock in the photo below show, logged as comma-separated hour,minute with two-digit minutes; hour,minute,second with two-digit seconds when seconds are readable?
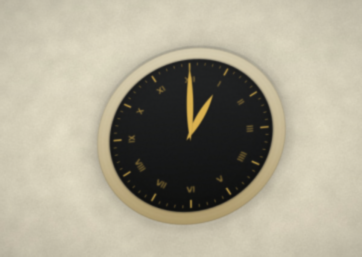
1,00
